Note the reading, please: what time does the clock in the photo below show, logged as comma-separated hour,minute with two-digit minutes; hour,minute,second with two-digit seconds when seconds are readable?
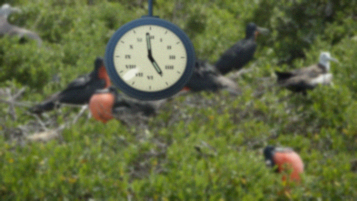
4,59
